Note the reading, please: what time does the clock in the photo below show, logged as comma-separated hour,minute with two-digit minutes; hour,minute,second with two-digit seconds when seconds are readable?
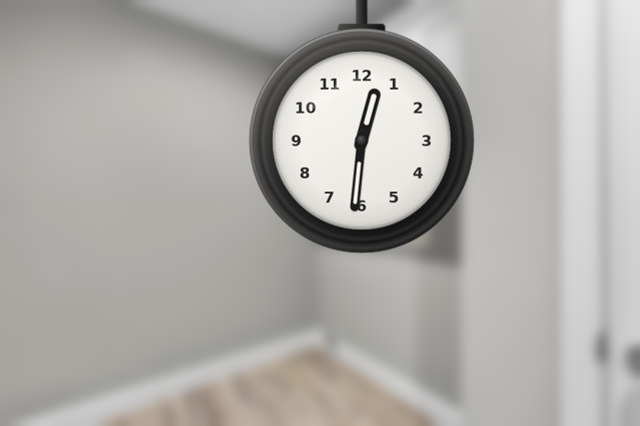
12,31
